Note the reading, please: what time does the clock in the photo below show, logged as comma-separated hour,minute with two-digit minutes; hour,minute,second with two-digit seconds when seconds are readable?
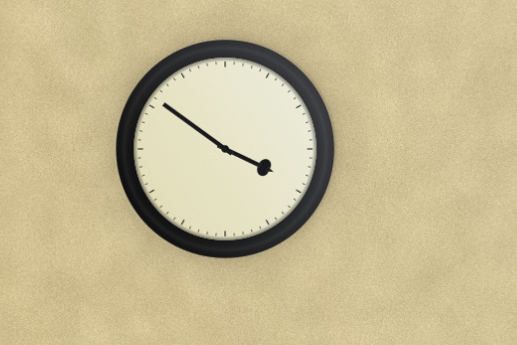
3,51
